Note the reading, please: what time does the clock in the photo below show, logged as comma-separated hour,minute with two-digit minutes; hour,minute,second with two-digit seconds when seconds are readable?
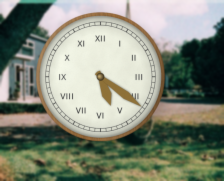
5,21
